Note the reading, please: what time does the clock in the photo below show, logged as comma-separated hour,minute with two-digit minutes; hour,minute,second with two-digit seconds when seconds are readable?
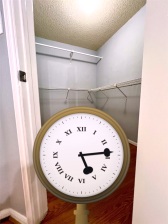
5,14
